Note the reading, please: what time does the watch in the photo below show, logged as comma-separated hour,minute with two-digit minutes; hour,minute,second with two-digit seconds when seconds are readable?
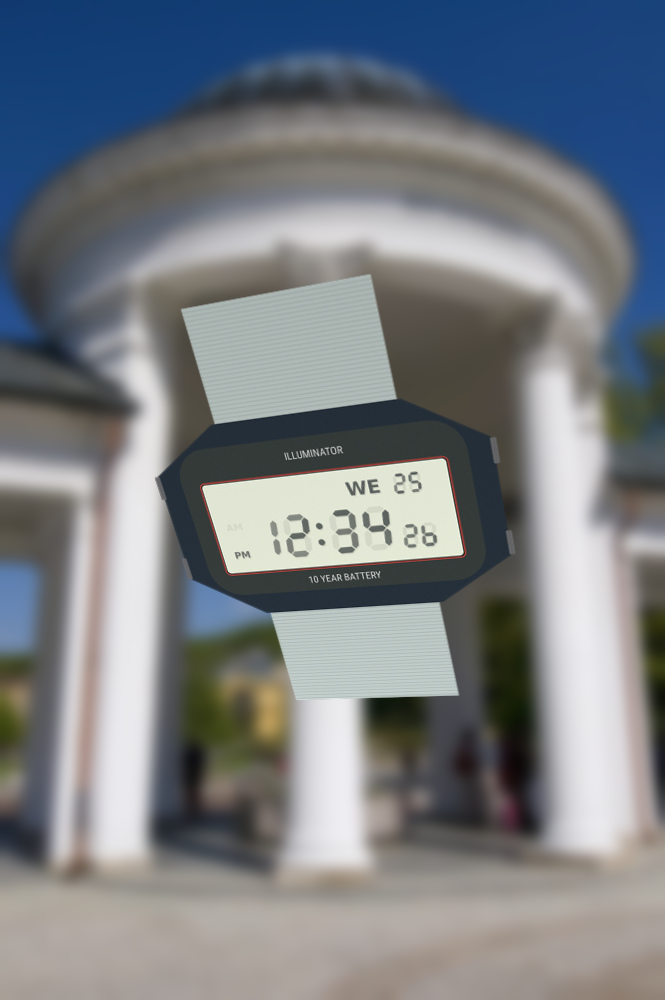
12,34,26
